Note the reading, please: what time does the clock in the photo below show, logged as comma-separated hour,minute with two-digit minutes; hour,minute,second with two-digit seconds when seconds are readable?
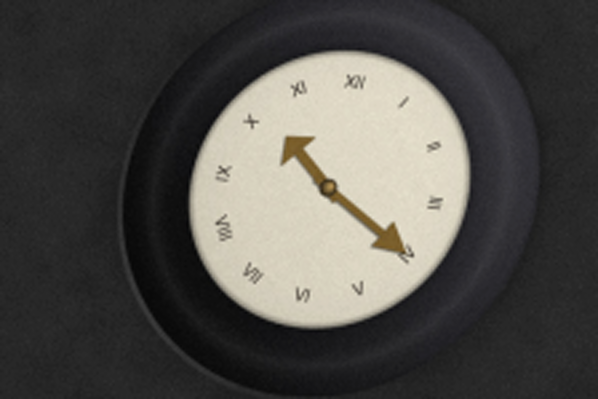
10,20
